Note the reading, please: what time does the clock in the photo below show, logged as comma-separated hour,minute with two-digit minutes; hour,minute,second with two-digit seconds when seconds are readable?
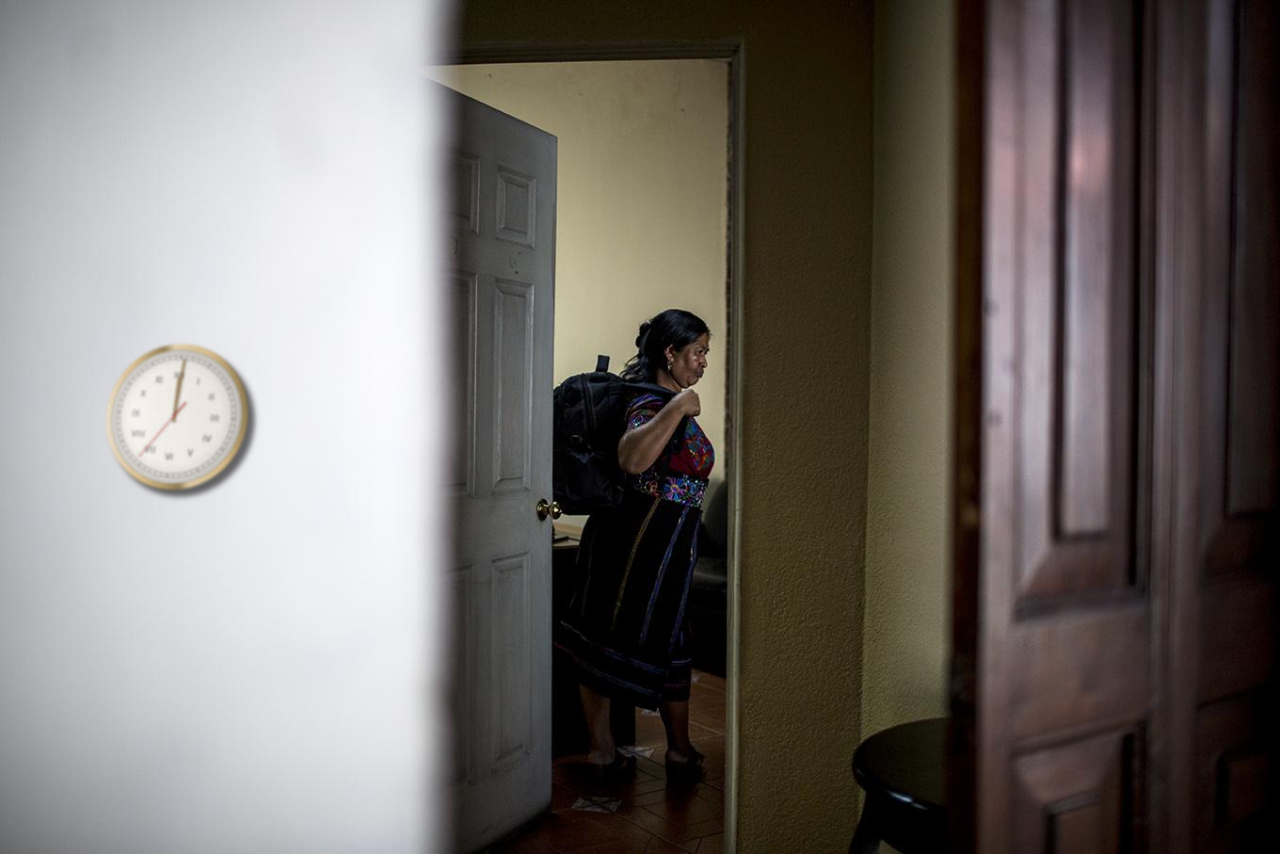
12,00,36
